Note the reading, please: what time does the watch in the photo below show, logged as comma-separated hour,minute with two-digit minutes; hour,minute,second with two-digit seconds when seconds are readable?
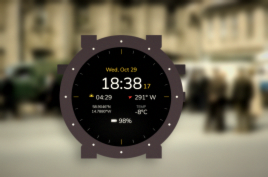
18,38
